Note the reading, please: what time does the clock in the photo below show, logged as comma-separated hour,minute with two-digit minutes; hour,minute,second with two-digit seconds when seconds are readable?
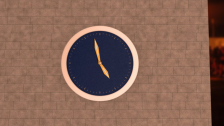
4,58
